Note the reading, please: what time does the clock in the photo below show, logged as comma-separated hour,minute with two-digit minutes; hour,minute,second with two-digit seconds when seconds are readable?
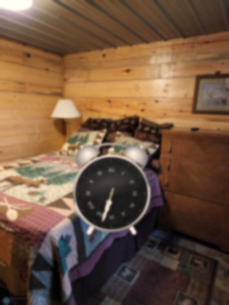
6,33
